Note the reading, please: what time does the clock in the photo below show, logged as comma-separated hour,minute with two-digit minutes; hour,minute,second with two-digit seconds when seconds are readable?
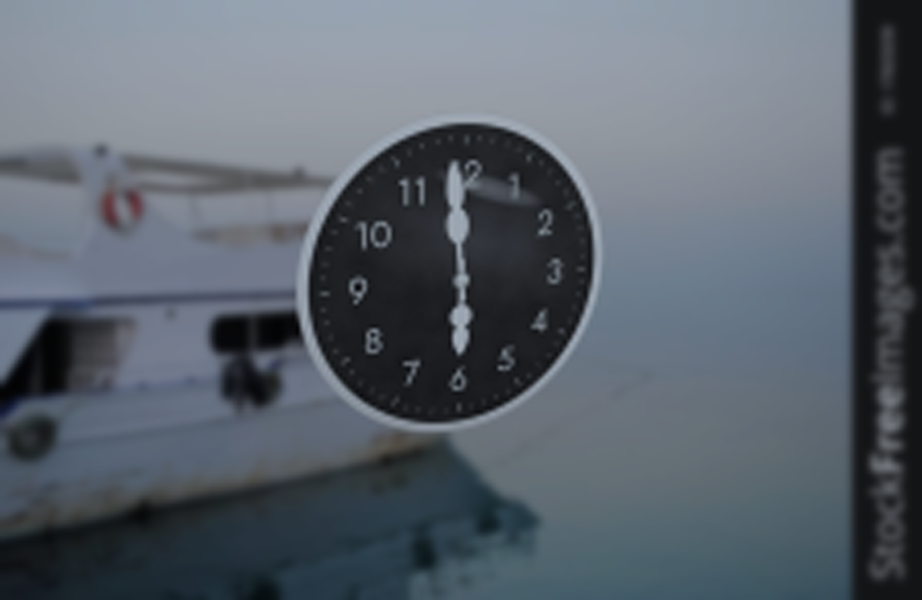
5,59
